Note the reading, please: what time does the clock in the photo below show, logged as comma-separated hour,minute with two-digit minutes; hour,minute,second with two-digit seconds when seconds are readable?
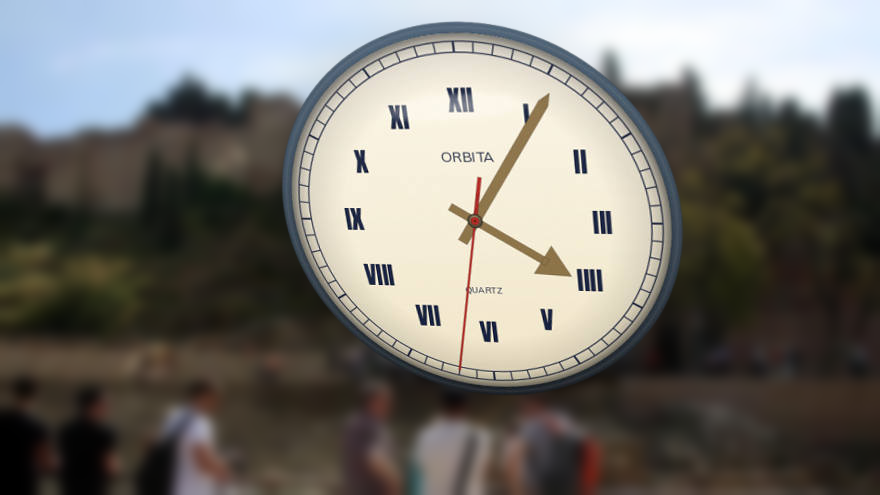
4,05,32
